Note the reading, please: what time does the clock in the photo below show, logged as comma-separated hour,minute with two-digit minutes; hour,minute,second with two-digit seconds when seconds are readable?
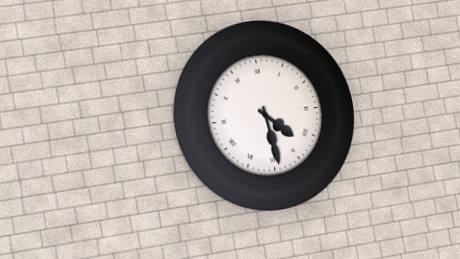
4,29
